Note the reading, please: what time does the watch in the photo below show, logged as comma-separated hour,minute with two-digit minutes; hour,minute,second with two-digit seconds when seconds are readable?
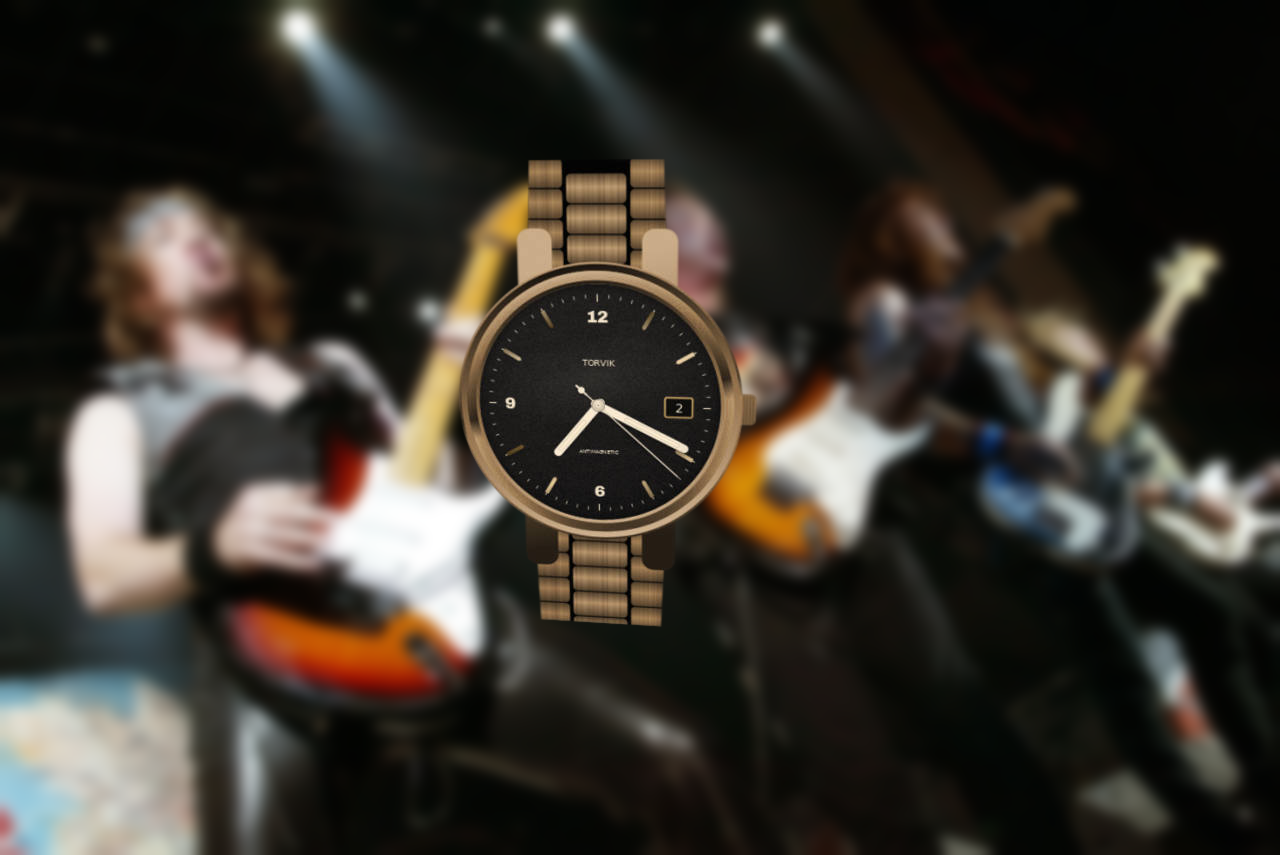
7,19,22
